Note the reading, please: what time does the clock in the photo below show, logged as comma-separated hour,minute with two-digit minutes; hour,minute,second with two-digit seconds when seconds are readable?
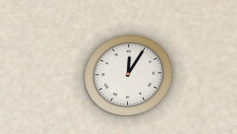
12,05
